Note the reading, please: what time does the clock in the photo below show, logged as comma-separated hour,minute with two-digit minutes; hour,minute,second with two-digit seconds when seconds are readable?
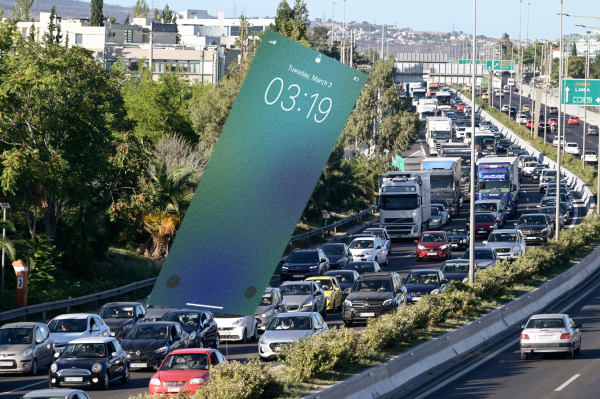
3,19
